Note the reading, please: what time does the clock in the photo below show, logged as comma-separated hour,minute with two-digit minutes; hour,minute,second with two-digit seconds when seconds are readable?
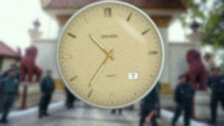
10,36
